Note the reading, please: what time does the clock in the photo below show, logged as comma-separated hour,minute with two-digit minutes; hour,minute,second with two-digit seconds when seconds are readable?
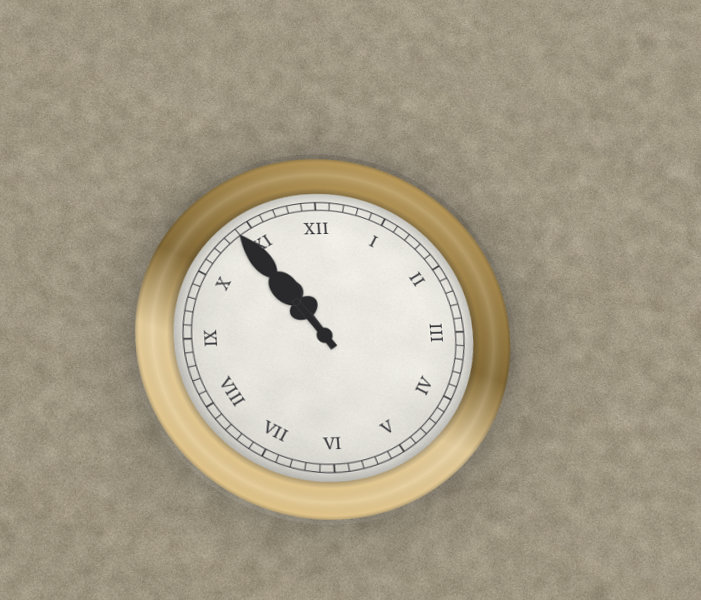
10,54
